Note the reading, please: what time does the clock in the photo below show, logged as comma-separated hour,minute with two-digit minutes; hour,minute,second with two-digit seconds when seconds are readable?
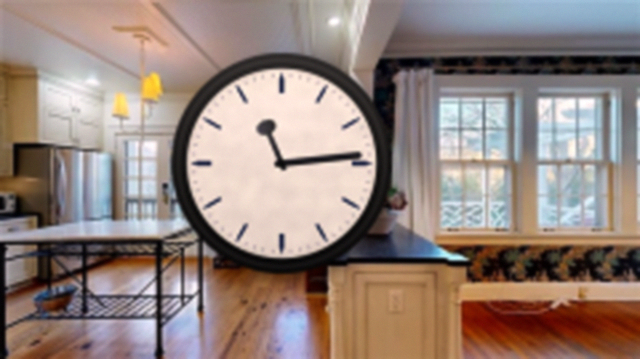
11,14
